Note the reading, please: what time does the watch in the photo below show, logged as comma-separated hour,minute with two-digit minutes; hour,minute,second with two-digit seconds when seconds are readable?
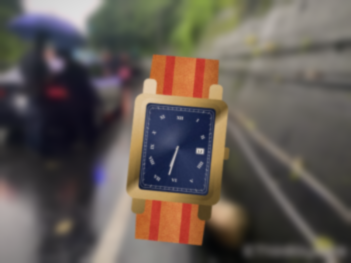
6,32
